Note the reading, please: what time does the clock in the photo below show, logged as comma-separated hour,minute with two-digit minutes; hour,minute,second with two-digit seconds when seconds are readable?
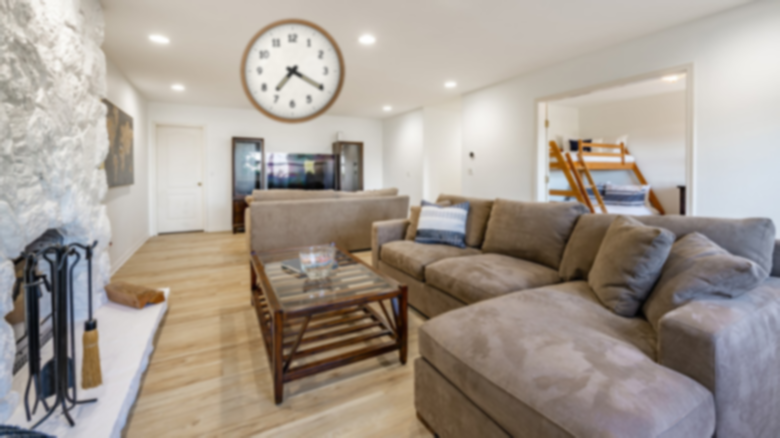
7,20
